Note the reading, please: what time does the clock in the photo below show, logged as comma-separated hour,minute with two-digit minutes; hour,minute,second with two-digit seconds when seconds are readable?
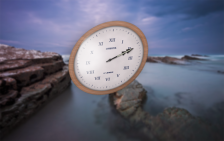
2,11
